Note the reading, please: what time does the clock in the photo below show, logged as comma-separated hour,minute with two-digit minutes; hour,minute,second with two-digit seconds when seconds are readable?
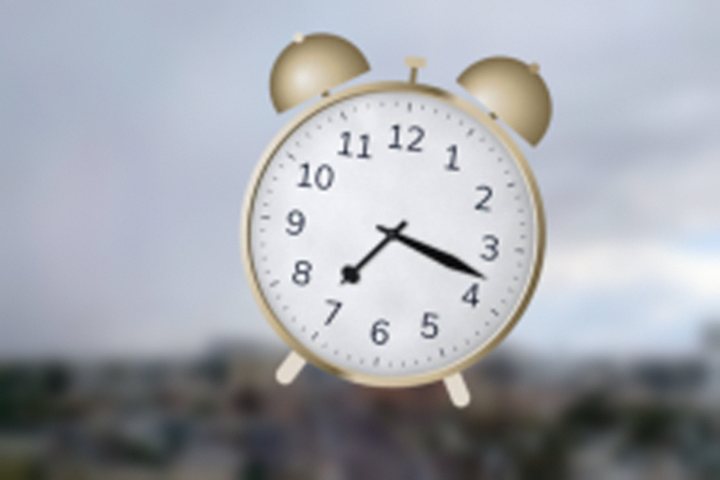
7,18
